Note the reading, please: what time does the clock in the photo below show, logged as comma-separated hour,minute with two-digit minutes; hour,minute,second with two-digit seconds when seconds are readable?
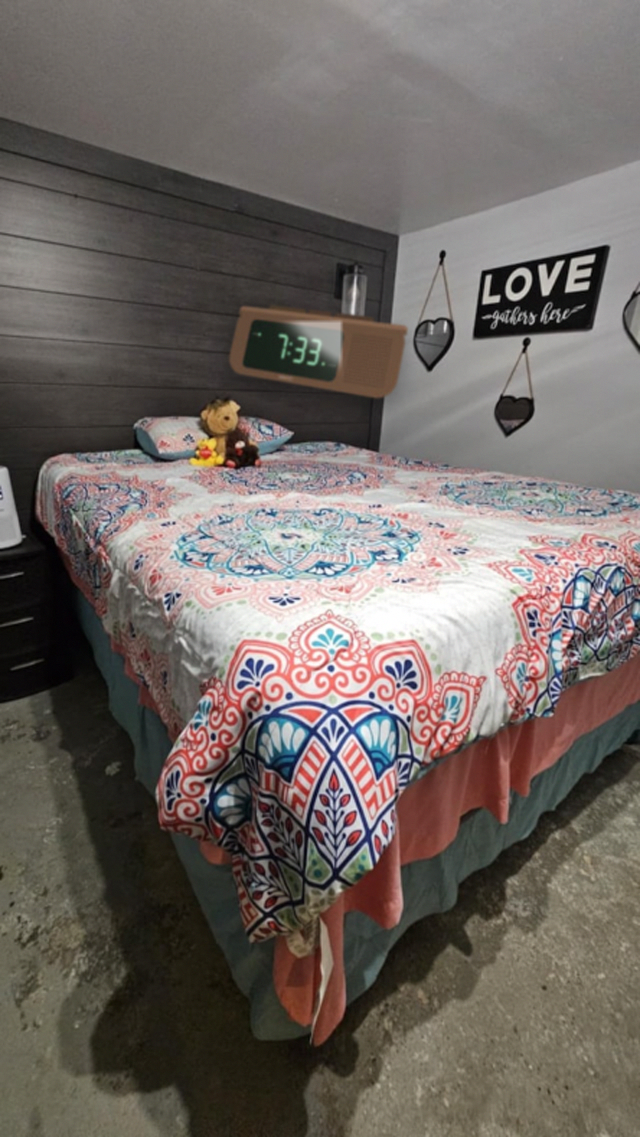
7,33
